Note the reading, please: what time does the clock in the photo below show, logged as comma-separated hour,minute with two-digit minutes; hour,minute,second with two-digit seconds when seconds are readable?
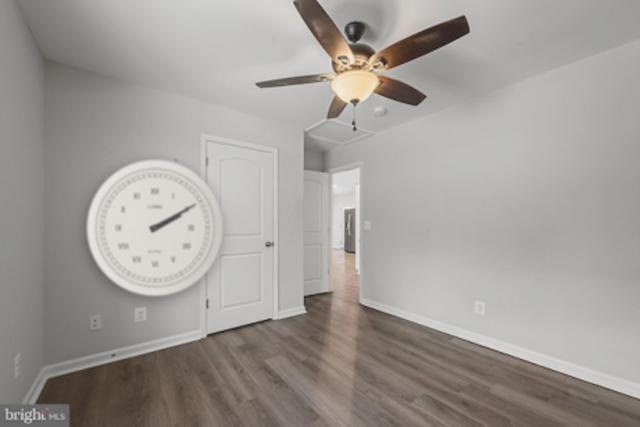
2,10
